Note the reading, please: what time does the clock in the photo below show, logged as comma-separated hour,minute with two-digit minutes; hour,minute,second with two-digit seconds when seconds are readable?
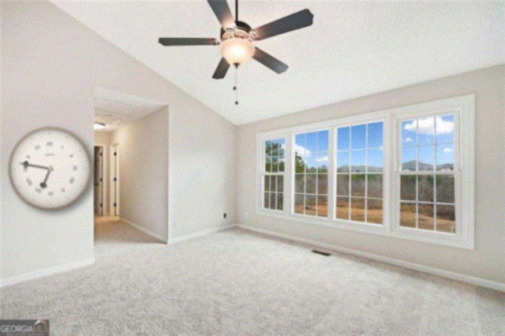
6,47
